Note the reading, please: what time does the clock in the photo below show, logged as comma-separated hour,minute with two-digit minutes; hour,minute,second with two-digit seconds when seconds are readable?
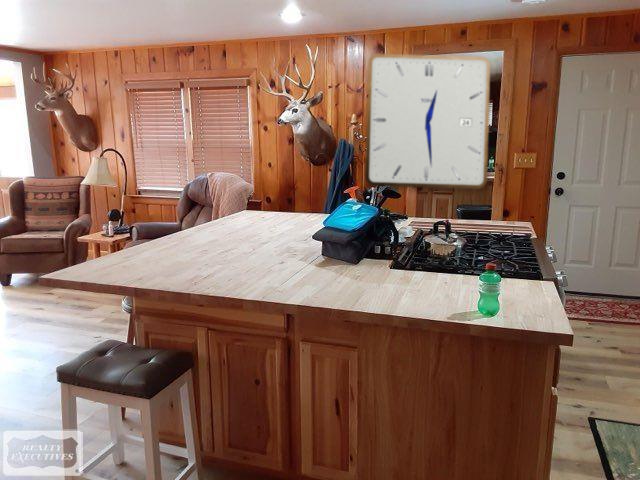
12,29
